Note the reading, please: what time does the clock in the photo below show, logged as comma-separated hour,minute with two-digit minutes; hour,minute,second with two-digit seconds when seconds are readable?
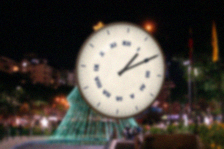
1,10
